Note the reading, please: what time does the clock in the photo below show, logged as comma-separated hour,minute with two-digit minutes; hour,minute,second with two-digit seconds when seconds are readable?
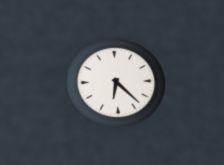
6,23
